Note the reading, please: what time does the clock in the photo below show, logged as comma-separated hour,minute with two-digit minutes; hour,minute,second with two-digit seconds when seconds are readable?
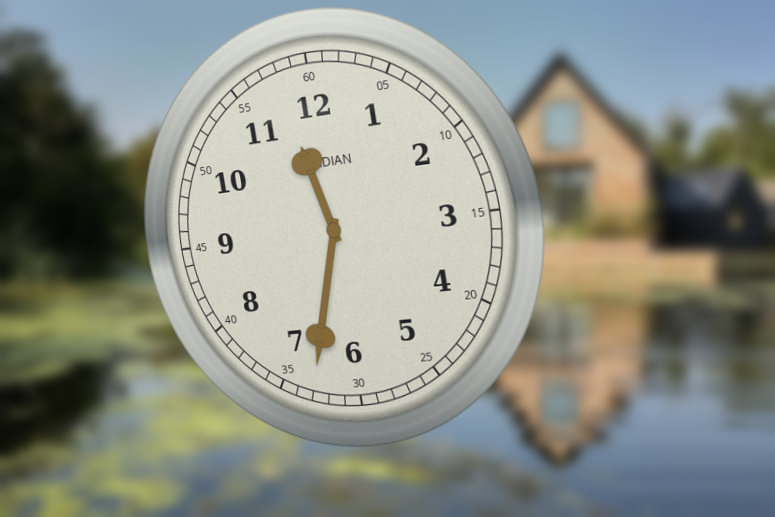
11,33
